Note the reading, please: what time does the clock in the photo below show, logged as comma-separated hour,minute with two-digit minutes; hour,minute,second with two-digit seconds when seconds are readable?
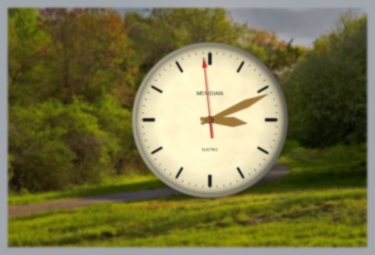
3,10,59
